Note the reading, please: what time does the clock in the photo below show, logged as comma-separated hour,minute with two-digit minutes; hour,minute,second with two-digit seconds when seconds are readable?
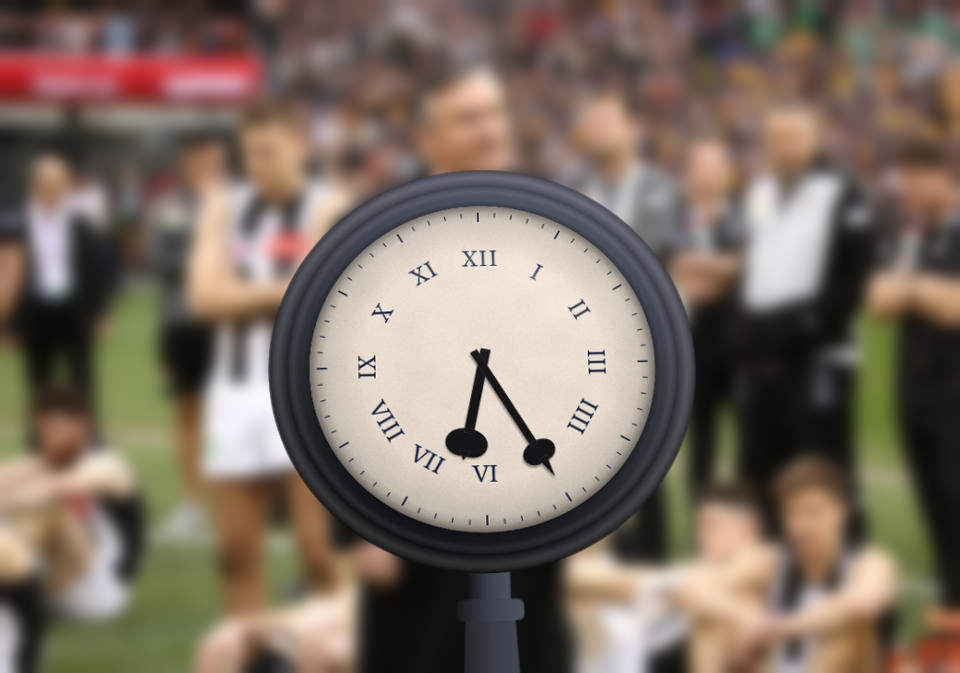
6,25
